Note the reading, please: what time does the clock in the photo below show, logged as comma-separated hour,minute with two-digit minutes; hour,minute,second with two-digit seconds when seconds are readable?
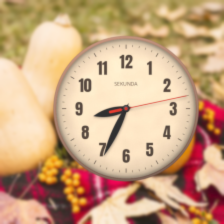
8,34,13
